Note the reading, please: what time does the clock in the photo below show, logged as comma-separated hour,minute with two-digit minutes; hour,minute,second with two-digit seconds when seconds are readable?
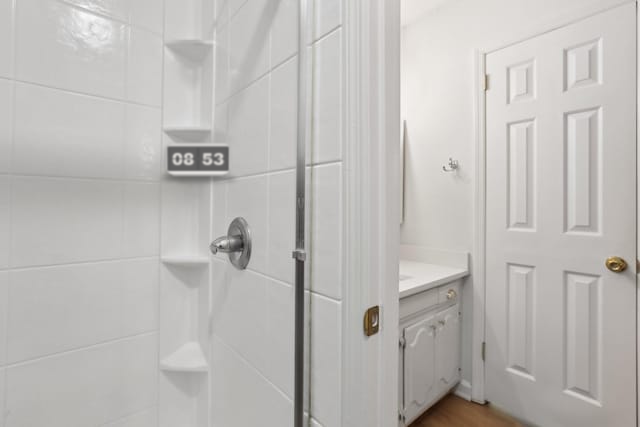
8,53
